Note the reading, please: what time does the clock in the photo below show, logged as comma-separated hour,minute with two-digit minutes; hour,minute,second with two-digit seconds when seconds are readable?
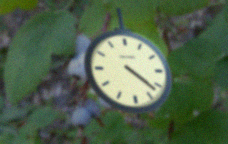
4,22
